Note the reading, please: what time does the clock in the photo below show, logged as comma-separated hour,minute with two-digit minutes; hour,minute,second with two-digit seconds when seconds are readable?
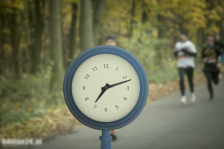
7,12
